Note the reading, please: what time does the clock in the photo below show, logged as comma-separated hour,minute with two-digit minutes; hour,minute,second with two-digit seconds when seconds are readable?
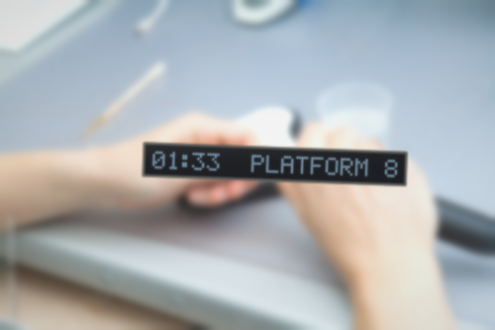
1,33
